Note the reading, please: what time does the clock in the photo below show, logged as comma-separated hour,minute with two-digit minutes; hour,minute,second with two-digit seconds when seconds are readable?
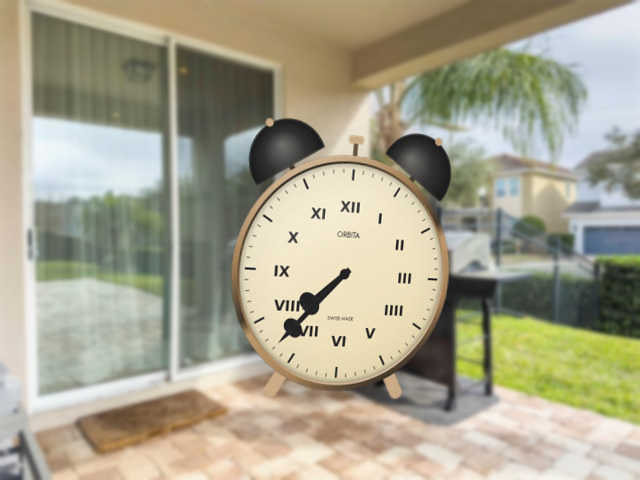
7,37
